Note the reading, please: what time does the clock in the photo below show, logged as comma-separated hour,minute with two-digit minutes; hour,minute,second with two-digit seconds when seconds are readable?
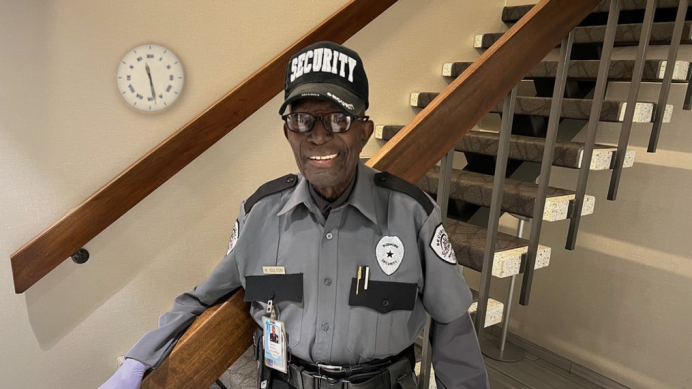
11,28
